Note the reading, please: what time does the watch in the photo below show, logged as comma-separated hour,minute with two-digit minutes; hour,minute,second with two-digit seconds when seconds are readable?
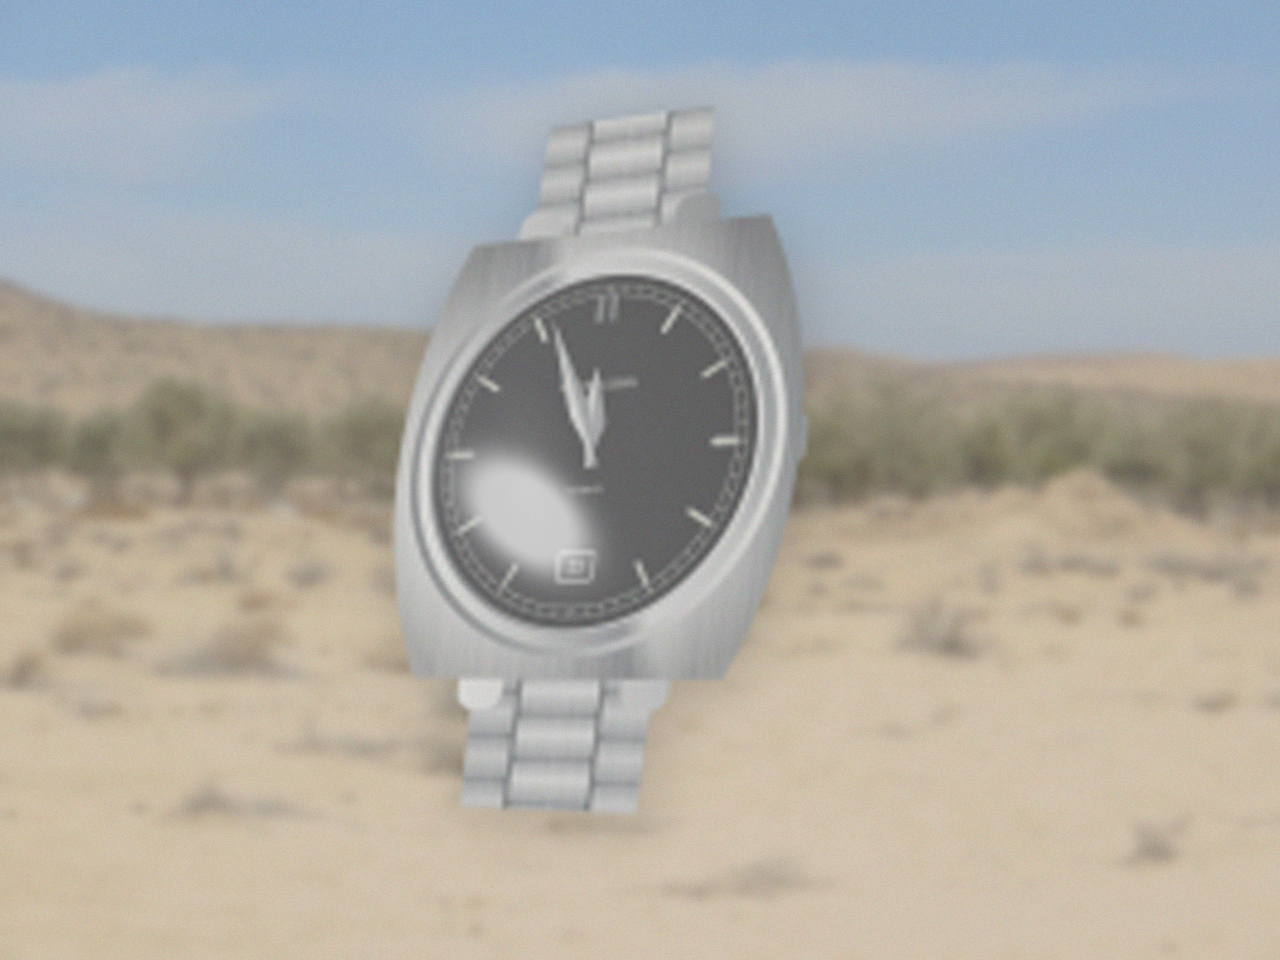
11,56
